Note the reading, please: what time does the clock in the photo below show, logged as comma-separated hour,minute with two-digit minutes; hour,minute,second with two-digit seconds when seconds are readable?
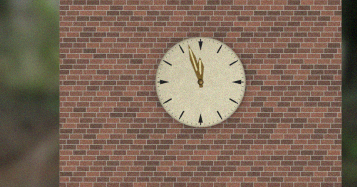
11,57
